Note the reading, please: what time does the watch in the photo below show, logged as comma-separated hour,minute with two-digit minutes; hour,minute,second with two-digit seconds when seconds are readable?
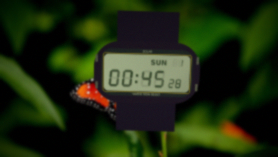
0,45
